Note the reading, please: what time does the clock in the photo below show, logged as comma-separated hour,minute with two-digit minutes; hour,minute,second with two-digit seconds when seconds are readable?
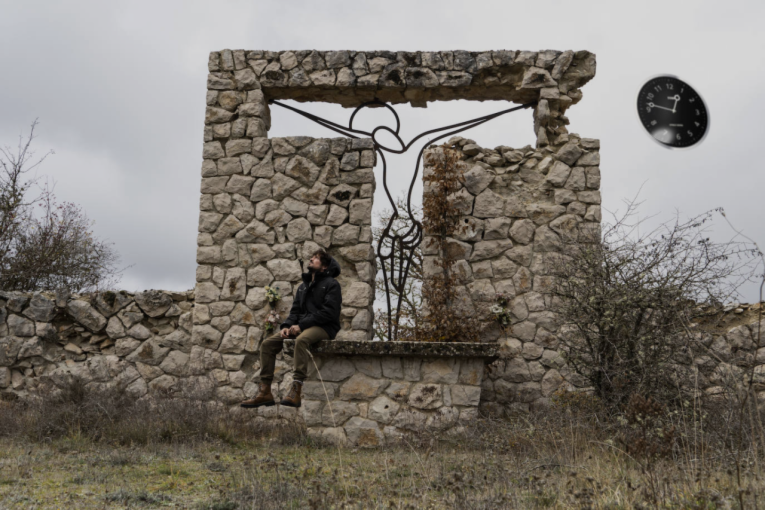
12,47
